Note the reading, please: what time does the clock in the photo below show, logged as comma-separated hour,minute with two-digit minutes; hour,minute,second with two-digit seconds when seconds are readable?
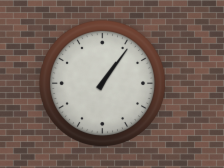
1,06
